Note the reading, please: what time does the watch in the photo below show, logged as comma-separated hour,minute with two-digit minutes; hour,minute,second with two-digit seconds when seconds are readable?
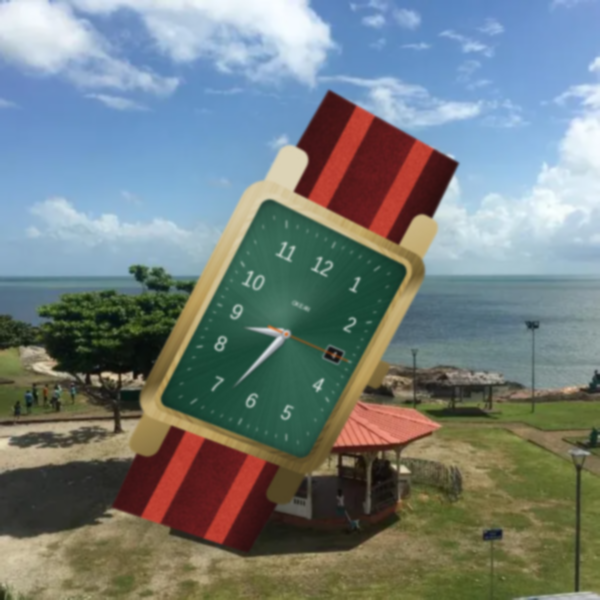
8,33,15
